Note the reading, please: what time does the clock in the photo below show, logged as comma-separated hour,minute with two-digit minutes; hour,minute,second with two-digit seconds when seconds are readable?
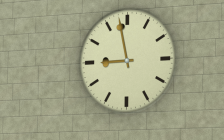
8,58
